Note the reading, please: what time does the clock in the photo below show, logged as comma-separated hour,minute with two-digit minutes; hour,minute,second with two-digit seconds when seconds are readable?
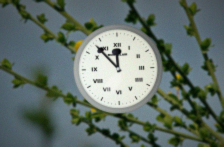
11,53
